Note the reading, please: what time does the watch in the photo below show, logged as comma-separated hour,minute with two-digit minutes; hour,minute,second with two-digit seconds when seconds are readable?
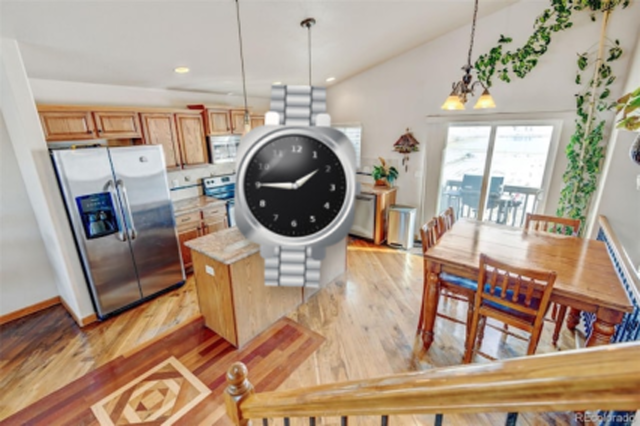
1,45
